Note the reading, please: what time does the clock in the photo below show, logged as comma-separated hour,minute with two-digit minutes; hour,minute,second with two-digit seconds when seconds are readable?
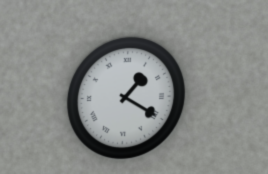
1,20
